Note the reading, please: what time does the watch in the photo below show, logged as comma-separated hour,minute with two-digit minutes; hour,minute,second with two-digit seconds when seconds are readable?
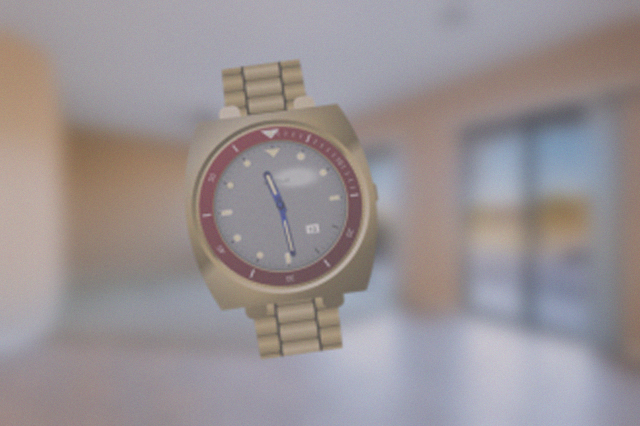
11,29
